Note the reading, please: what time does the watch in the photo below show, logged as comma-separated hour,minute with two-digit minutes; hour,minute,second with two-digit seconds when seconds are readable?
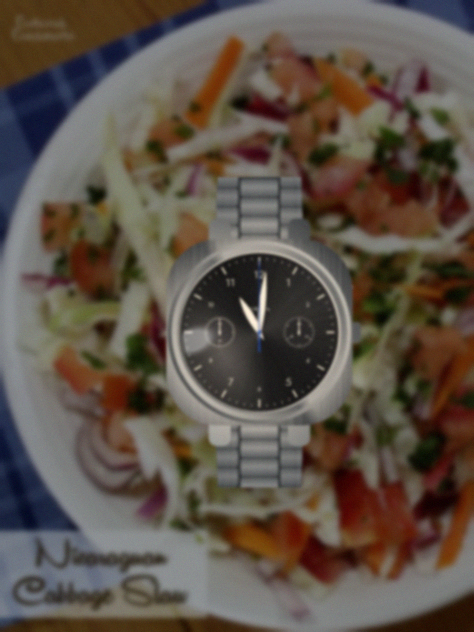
11,01
